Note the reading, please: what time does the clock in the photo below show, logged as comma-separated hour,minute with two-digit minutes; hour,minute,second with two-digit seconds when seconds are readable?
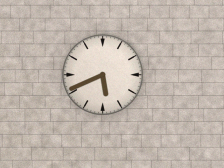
5,41
